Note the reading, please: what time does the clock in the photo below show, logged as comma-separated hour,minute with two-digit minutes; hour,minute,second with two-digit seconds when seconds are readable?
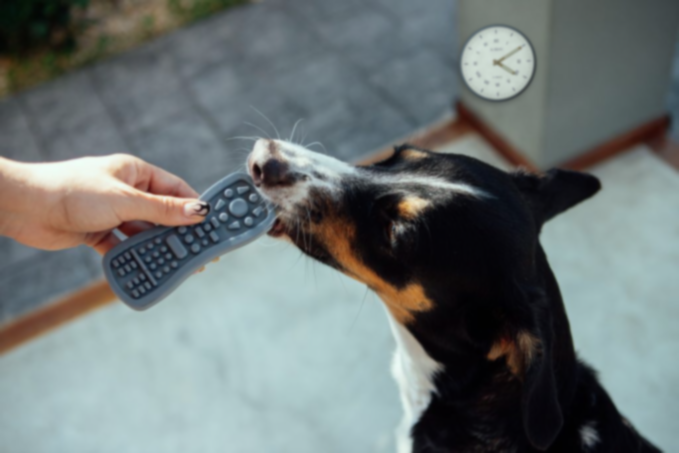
4,10
